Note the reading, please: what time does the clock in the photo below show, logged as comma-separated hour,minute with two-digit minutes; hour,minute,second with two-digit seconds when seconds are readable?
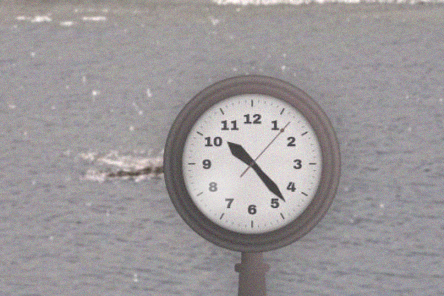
10,23,07
